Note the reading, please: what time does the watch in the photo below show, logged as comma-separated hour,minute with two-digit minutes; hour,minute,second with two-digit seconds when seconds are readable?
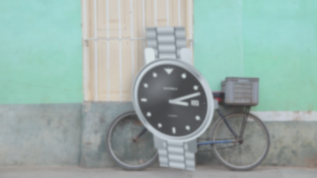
3,12
